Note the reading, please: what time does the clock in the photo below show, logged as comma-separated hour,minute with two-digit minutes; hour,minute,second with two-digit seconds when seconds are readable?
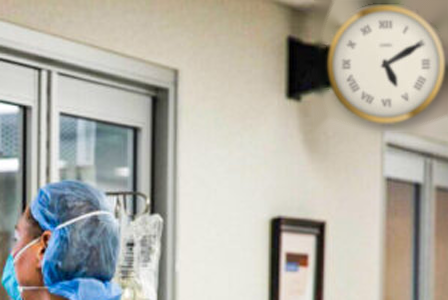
5,10
